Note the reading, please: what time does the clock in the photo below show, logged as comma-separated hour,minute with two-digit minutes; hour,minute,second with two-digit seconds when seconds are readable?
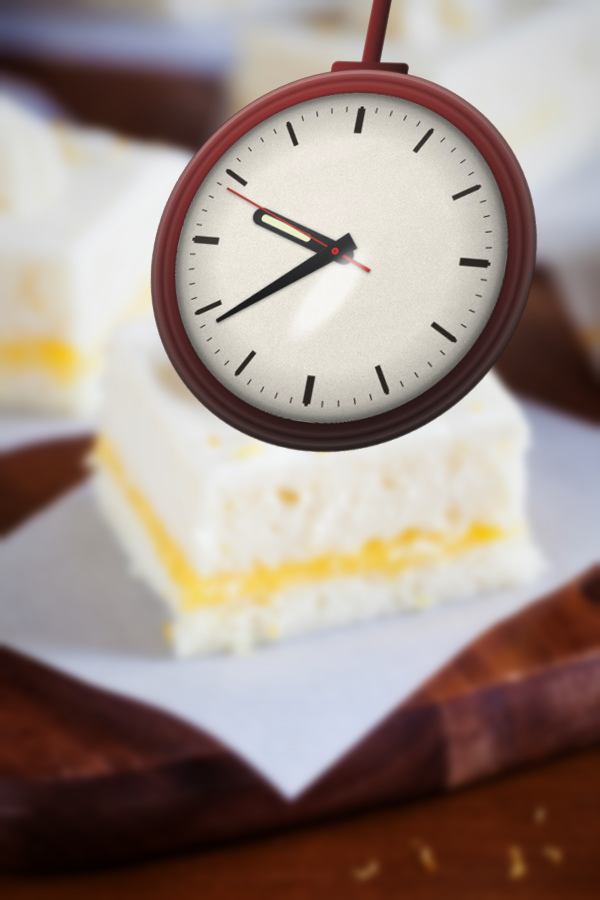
9,38,49
